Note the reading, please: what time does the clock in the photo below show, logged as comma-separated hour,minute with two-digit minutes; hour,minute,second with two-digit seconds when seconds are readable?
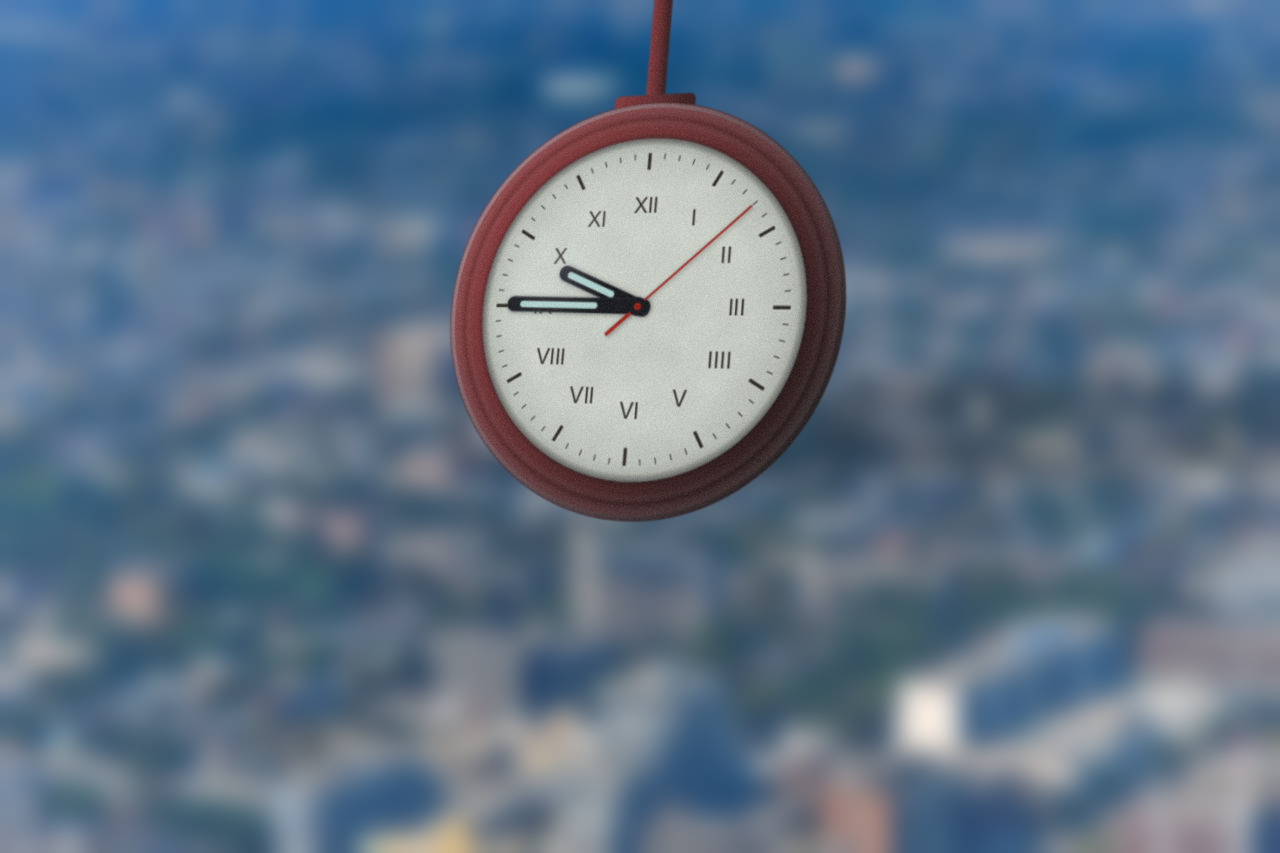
9,45,08
